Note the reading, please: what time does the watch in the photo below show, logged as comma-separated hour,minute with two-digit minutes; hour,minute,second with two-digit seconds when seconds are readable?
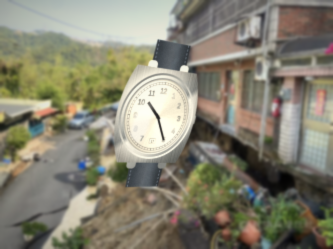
10,25
